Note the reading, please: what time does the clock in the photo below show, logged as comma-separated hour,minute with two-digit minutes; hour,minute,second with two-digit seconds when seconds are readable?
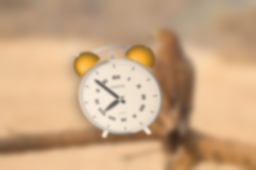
7,53
